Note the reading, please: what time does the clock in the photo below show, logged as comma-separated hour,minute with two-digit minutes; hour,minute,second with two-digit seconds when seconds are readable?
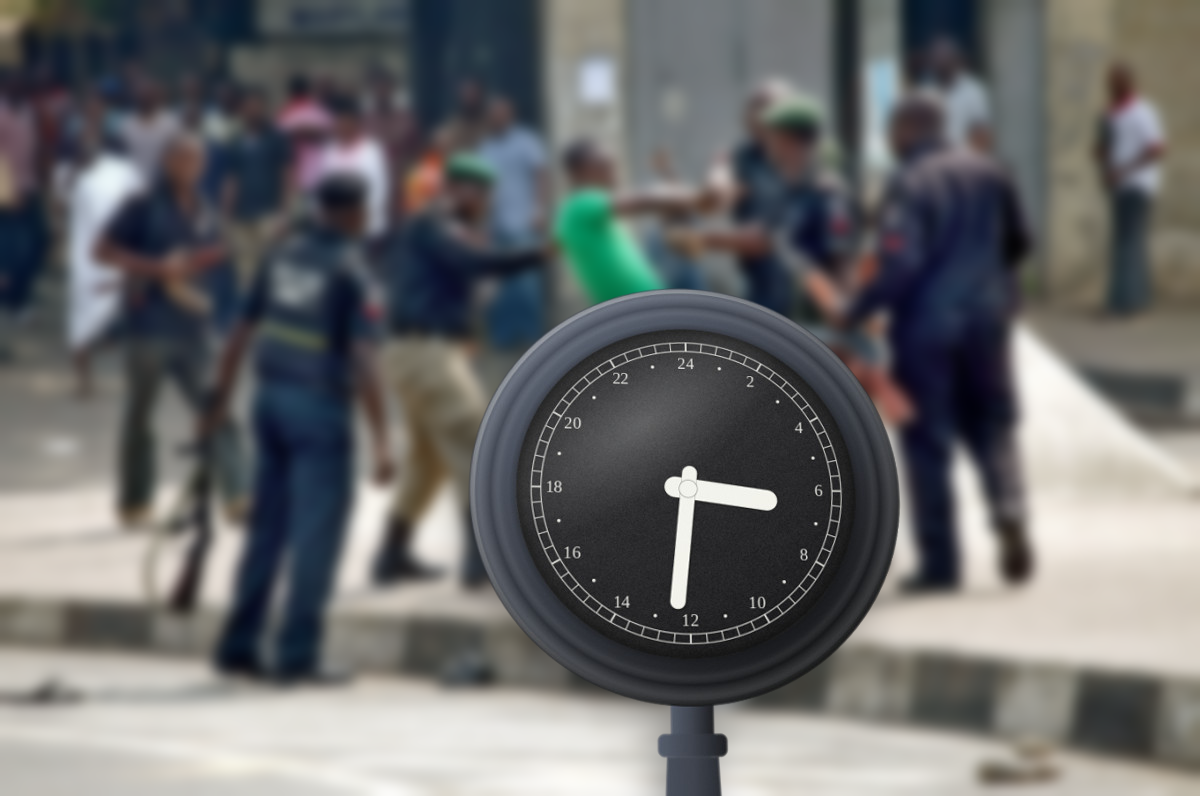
6,31
